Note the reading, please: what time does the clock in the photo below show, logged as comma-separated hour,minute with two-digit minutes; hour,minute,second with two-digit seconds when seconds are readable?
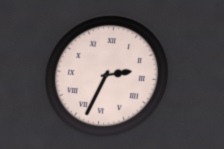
2,33
